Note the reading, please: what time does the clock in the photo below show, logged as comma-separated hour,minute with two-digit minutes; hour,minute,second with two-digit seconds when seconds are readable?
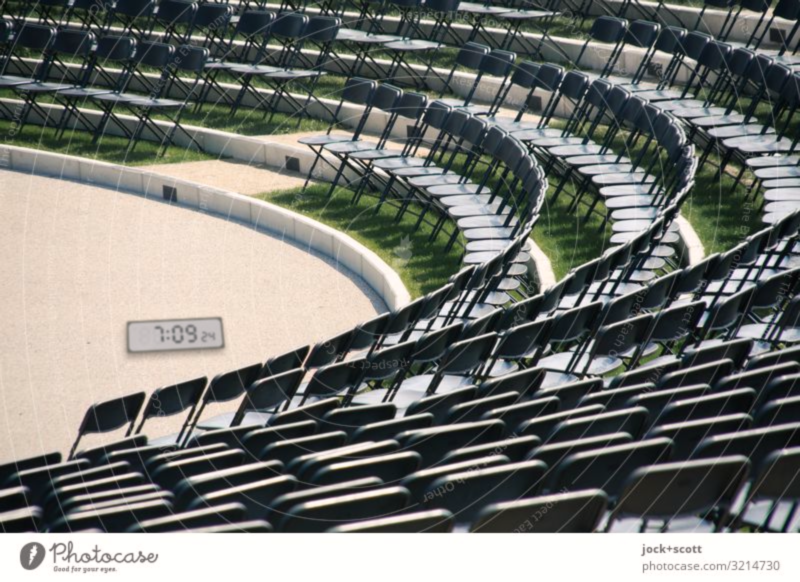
7,09
